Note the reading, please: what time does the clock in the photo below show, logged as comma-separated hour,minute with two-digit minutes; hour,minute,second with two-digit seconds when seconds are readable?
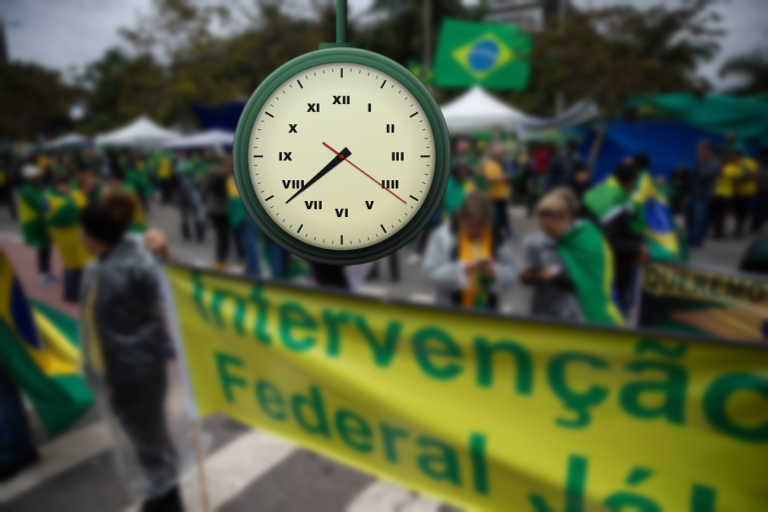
7,38,21
